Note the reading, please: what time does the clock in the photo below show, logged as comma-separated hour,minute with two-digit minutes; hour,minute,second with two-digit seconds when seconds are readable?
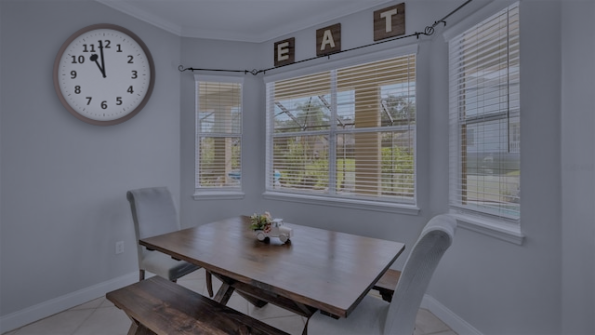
10,59
